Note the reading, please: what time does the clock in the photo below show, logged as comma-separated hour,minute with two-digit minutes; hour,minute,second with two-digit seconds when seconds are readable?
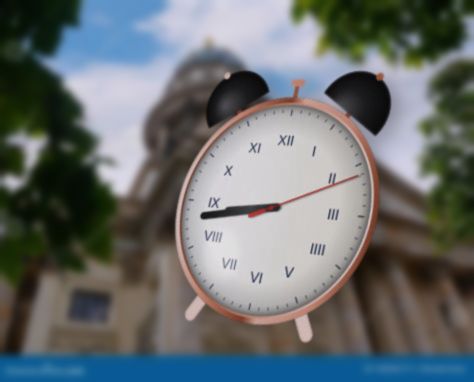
8,43,11
